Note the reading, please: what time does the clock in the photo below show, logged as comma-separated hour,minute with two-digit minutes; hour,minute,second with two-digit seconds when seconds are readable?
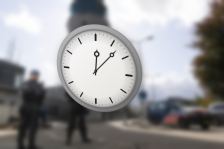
12,07
